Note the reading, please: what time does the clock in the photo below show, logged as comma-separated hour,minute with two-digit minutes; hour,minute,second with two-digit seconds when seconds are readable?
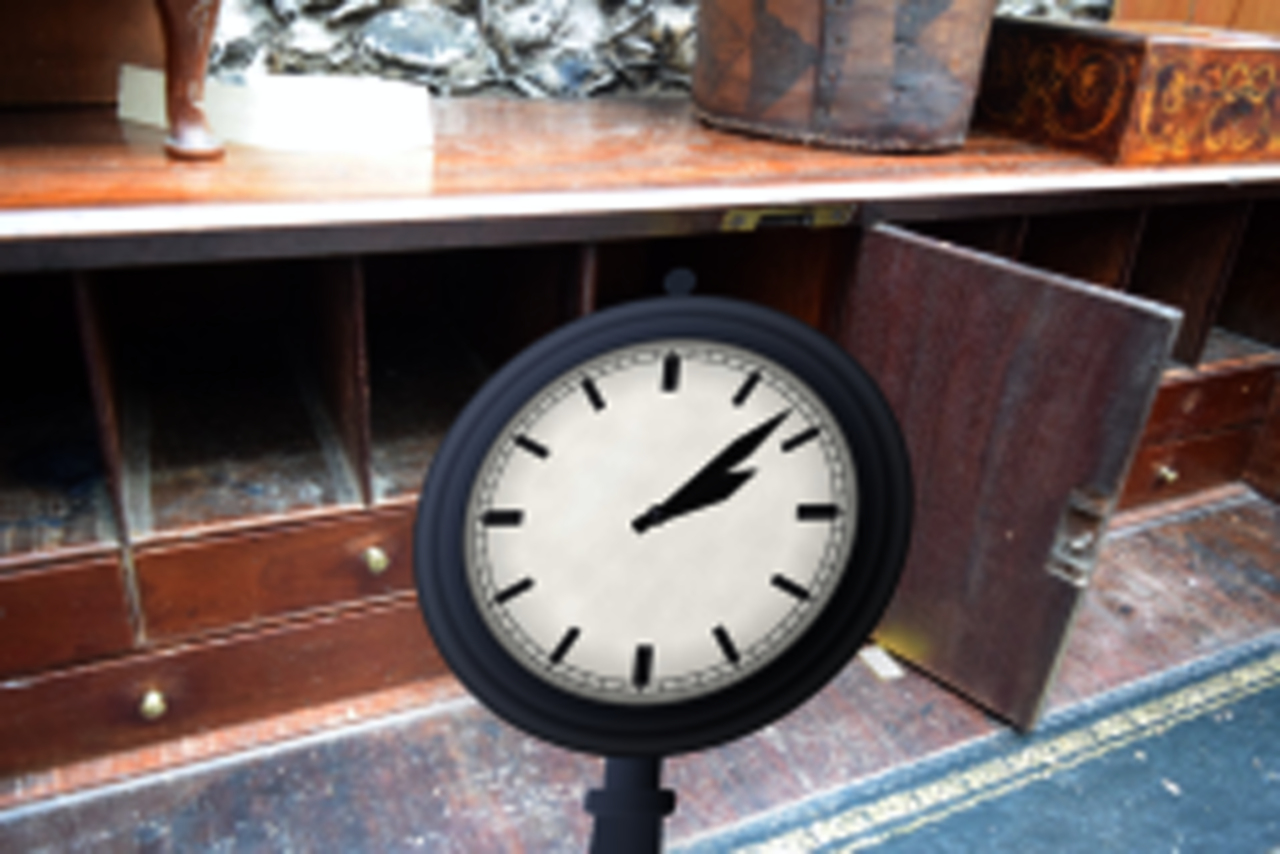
2,08
